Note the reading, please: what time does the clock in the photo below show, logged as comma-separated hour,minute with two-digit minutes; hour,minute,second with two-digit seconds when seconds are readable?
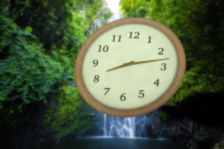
8,13
